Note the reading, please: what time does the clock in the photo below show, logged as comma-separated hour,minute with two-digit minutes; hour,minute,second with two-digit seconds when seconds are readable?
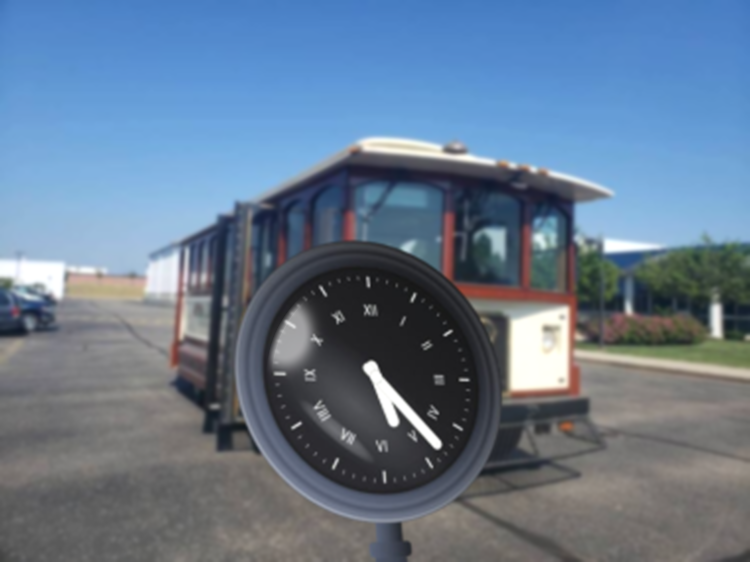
5,23
